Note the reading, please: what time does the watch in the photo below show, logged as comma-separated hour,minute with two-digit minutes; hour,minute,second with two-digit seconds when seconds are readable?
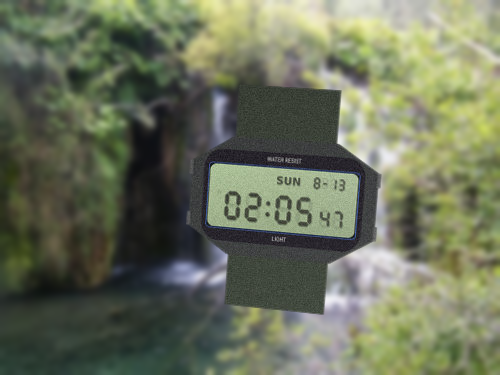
2,05,47
